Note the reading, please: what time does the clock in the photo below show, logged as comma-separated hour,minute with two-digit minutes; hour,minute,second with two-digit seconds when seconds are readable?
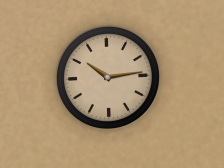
10,14
